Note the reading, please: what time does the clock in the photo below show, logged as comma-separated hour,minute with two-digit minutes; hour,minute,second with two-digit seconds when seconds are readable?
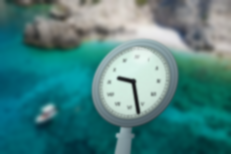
9,27
